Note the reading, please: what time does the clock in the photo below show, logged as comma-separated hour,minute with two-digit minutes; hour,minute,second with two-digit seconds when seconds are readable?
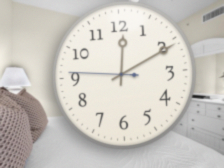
12,10,46
